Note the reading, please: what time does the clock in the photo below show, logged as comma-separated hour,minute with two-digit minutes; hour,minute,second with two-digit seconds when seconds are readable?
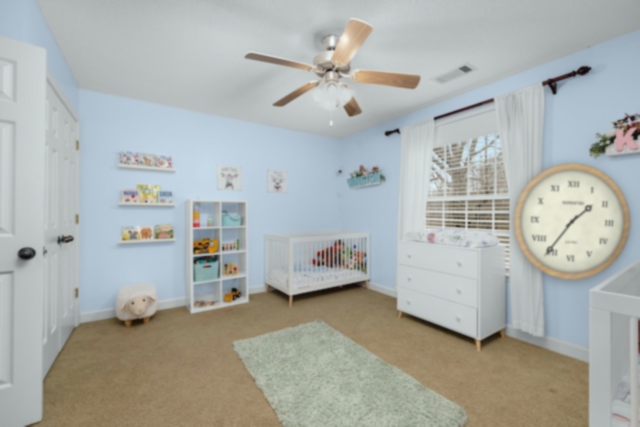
1,36
